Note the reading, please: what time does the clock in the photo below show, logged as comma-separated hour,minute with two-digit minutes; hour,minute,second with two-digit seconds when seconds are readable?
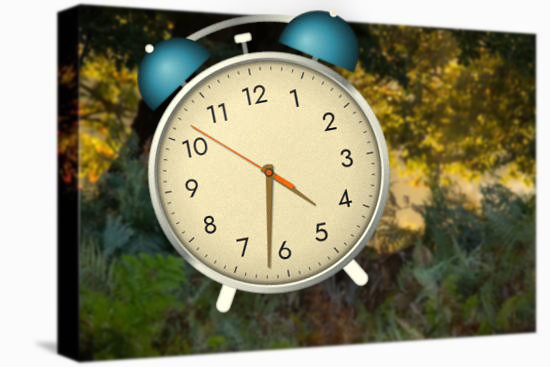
4,31,52
